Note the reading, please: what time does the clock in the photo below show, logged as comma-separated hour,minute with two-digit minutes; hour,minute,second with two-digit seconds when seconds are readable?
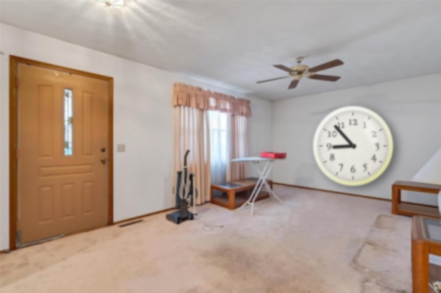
8,53
